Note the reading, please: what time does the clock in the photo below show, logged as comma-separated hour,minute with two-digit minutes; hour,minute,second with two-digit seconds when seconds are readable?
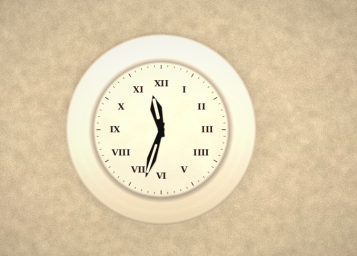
11,33
